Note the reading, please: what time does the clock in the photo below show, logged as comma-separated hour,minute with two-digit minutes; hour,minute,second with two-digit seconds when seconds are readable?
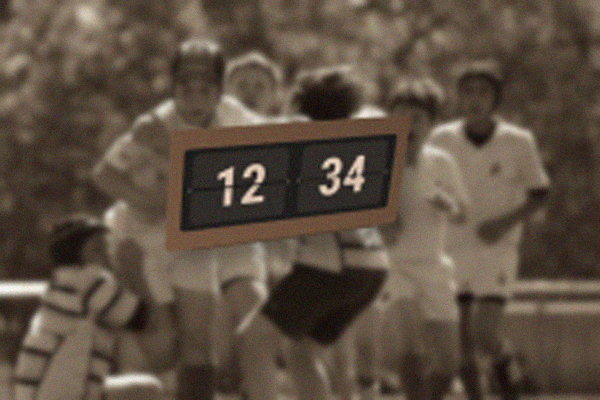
12,34
